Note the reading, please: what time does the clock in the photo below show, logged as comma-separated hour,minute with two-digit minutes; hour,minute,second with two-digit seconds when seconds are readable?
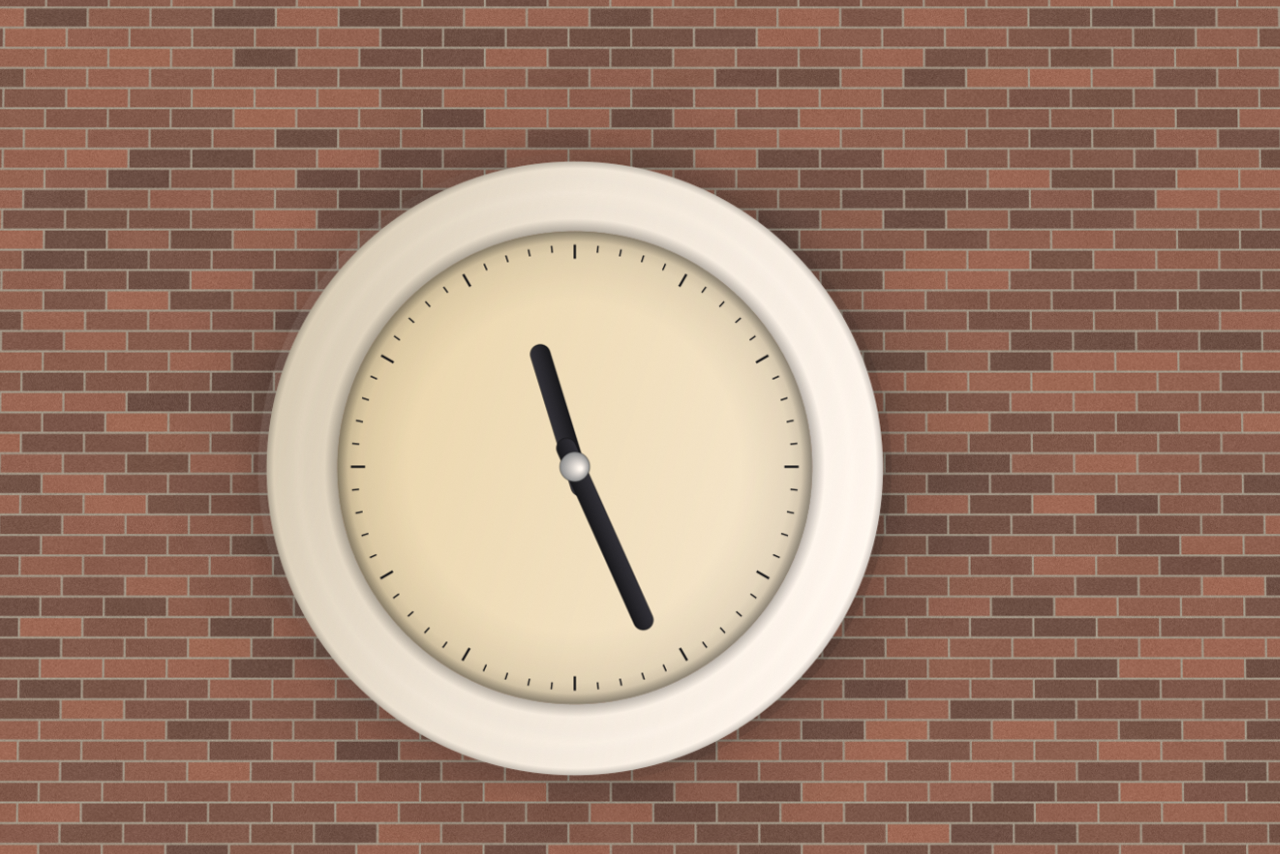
11,26
